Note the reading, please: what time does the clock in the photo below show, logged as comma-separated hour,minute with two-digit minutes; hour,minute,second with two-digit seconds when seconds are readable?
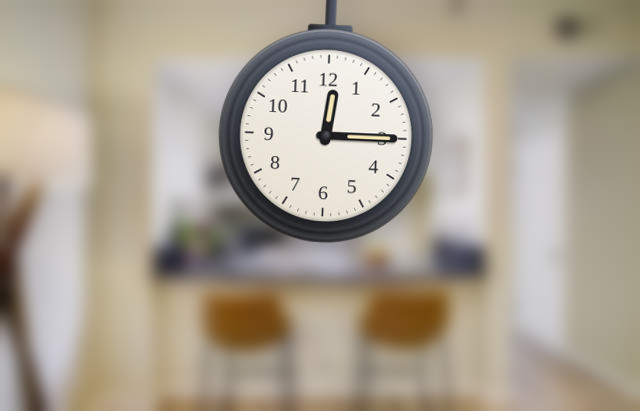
12,15
